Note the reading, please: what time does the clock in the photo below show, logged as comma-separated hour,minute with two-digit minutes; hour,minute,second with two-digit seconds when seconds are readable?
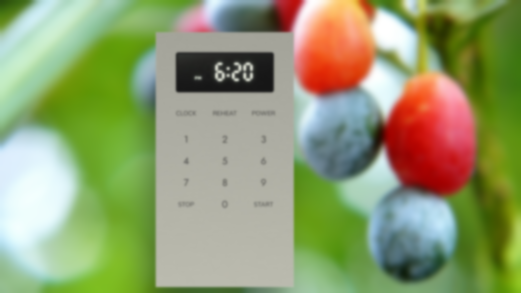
6,20
